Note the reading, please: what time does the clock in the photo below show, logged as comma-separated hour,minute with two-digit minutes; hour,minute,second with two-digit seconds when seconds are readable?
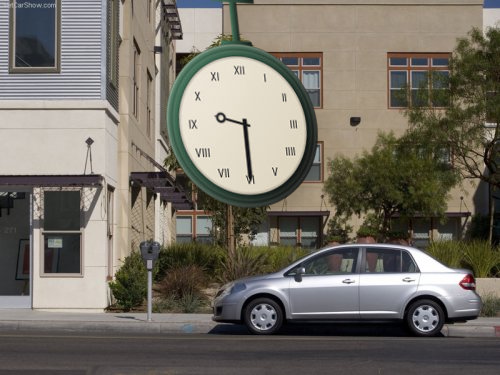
9,30
